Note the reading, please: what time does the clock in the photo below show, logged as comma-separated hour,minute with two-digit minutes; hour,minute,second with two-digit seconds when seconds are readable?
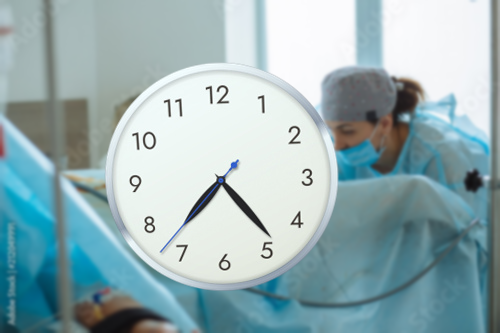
7,23,37
